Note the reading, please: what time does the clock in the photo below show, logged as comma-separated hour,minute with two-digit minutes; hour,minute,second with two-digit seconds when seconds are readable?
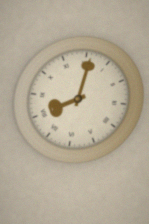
8,01
